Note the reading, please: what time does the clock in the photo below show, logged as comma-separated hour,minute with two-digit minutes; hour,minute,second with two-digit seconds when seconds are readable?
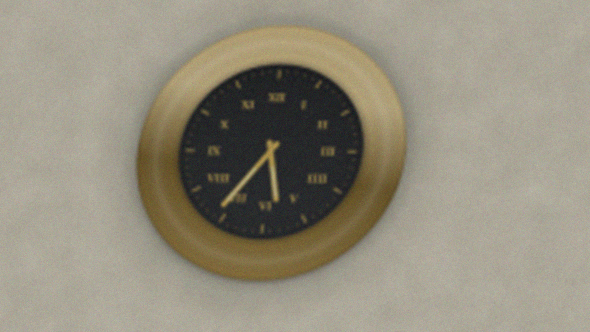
5,36
